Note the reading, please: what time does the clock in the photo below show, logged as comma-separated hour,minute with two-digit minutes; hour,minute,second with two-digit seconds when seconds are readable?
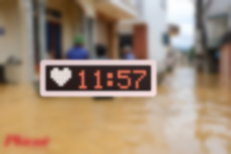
11,57
